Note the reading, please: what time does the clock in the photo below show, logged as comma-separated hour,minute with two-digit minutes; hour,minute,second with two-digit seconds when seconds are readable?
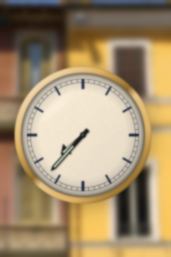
7,37
